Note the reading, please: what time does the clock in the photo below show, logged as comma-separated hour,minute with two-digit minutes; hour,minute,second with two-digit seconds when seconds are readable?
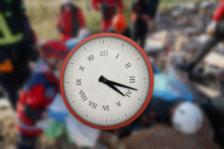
4,18
